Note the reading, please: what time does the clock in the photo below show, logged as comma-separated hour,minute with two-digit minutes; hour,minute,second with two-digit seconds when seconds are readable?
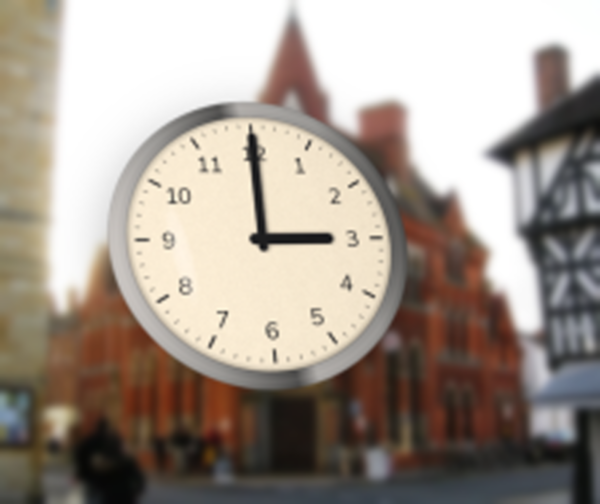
3,00
